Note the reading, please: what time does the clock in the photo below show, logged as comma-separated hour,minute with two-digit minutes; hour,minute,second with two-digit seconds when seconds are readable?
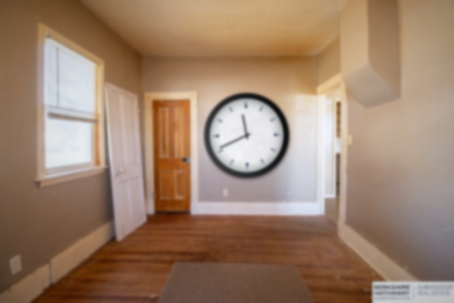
11,41
